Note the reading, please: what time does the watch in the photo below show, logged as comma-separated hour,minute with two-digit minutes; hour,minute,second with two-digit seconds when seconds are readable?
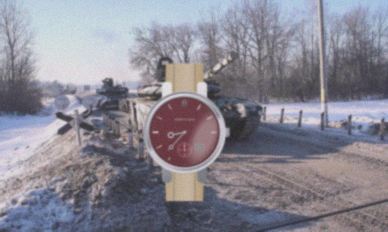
8,37
